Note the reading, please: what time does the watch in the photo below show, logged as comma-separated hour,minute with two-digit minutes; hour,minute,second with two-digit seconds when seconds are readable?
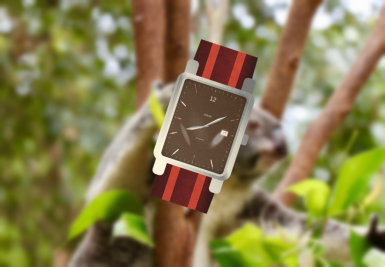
8,08
